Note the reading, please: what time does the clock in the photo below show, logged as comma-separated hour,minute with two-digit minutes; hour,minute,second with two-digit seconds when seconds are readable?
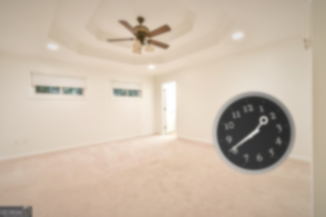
1,41
